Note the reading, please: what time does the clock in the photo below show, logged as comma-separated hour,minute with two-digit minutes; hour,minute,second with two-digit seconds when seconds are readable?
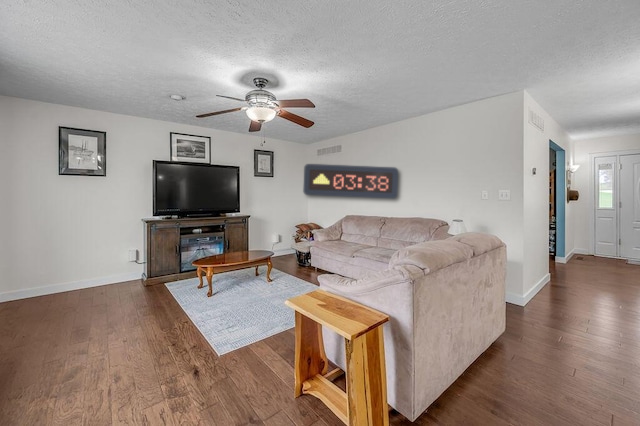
3,38
